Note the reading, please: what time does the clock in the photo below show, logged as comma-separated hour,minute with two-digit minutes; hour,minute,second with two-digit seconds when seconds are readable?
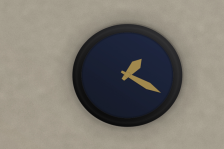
1,20
